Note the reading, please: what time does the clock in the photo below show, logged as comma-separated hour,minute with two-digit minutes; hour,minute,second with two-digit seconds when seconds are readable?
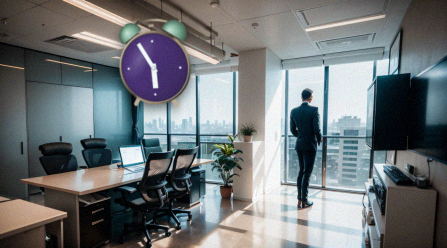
5,55
